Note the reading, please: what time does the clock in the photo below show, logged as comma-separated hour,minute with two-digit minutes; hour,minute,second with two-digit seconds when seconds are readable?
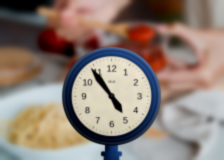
4,54
